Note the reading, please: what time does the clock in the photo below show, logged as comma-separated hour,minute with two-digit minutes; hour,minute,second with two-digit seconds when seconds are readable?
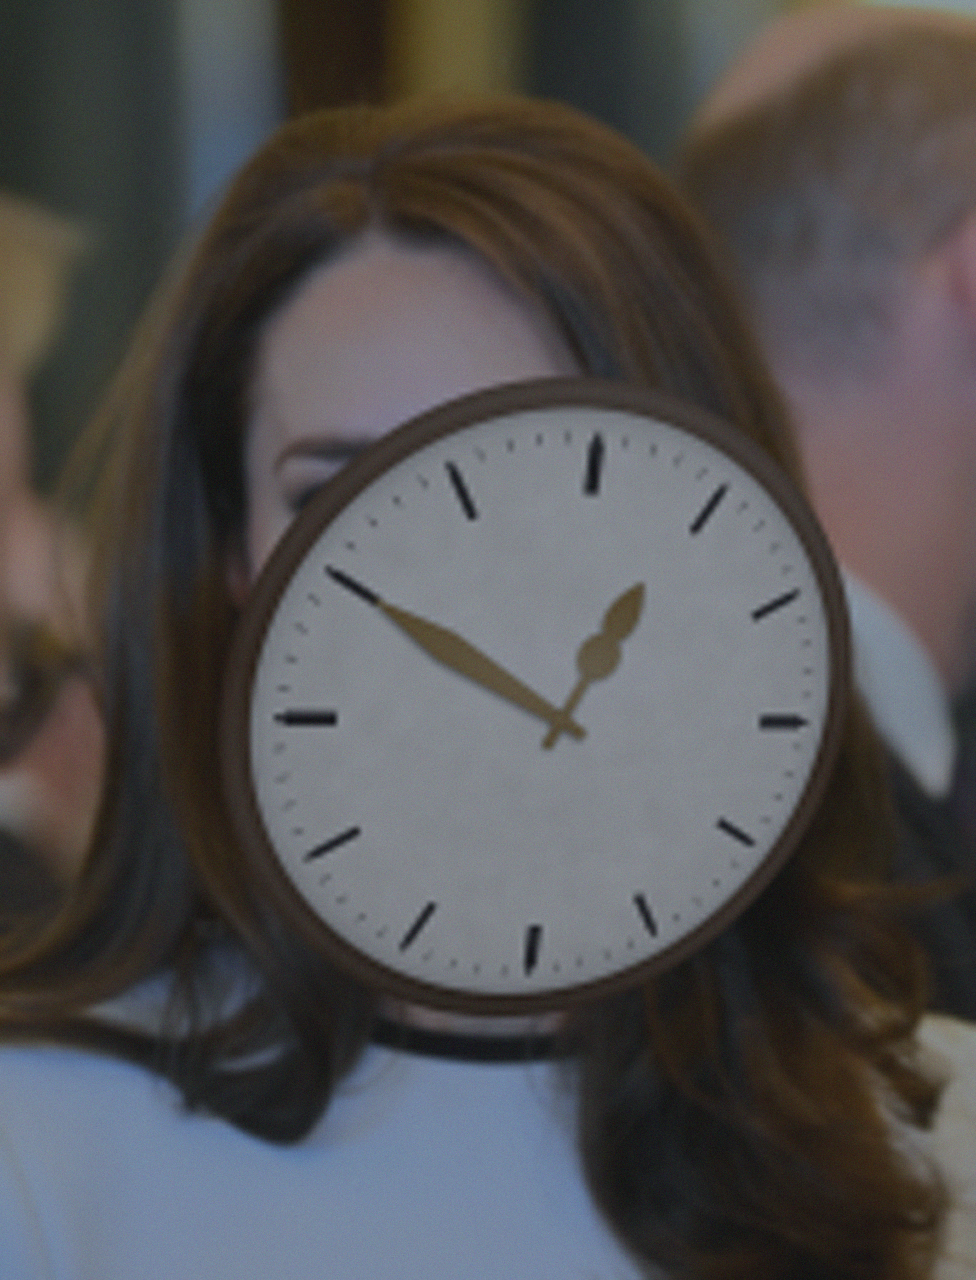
12,50
